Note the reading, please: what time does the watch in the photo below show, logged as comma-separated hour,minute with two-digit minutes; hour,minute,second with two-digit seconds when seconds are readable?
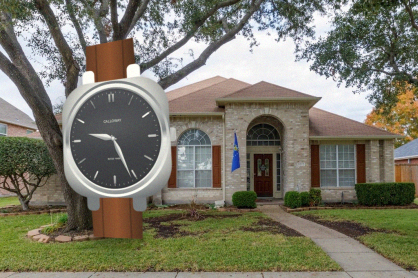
9,26
